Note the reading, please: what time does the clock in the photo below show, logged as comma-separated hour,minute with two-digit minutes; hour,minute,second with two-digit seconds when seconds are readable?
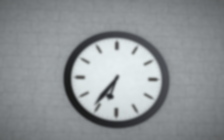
6,36
